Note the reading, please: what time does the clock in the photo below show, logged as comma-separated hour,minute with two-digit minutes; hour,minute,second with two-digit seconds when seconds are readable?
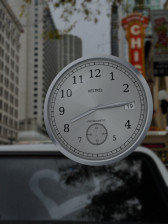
8,14
